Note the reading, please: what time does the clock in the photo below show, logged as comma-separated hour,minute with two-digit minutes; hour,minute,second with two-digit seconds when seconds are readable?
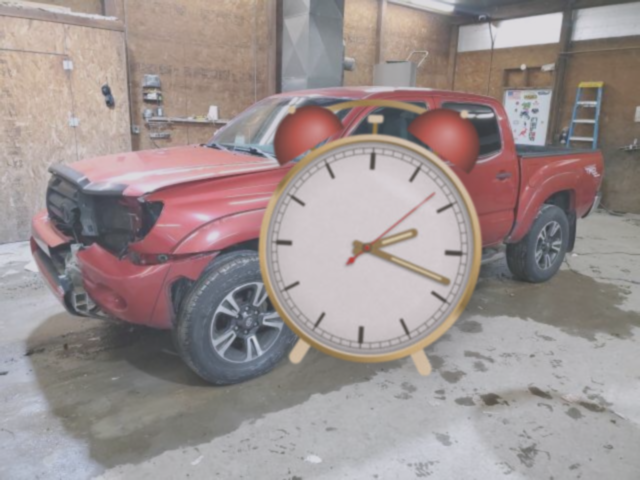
2,18,08
